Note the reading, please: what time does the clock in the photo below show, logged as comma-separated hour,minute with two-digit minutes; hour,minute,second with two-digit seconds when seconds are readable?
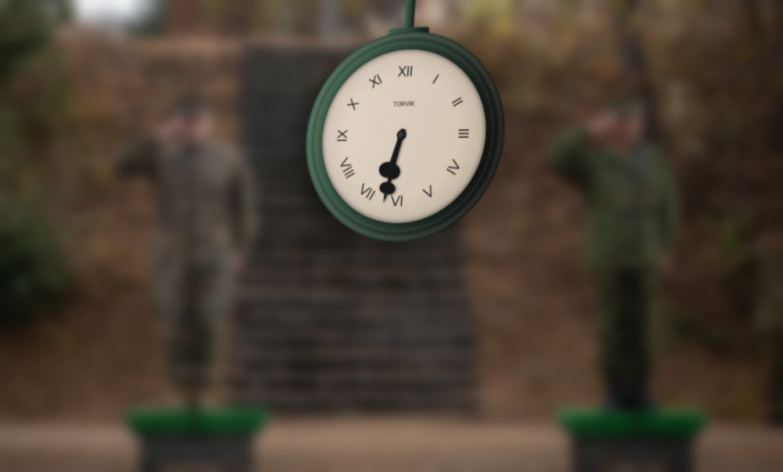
6,32
